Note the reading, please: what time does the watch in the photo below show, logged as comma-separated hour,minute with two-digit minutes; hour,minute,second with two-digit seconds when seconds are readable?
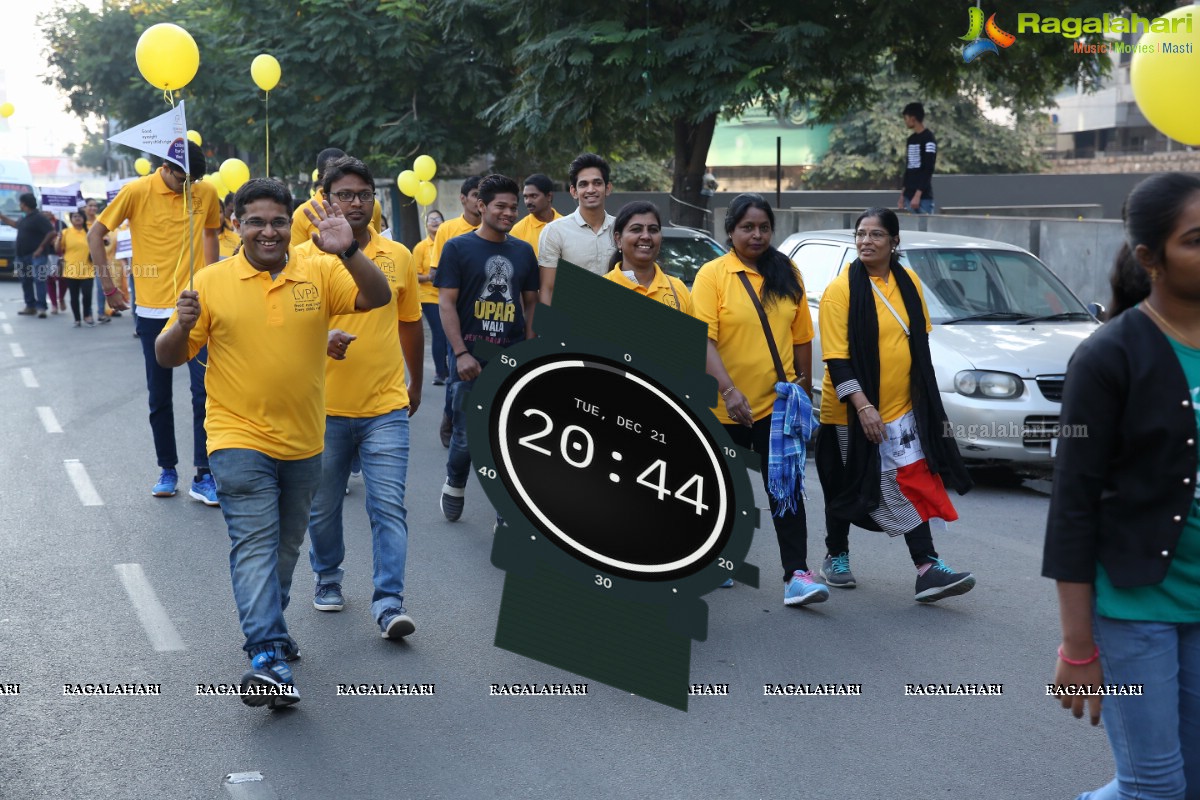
20,44
